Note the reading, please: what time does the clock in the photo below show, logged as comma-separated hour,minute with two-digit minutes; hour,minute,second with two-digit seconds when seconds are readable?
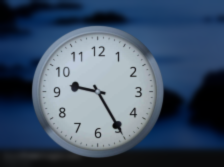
9,25
